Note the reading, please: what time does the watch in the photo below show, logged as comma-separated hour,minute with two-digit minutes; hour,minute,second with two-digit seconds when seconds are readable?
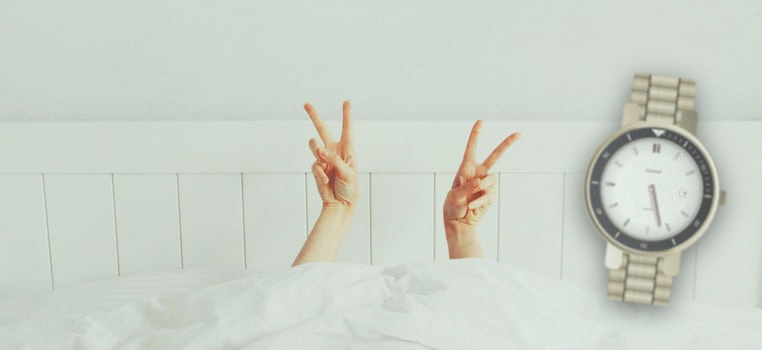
5,27
